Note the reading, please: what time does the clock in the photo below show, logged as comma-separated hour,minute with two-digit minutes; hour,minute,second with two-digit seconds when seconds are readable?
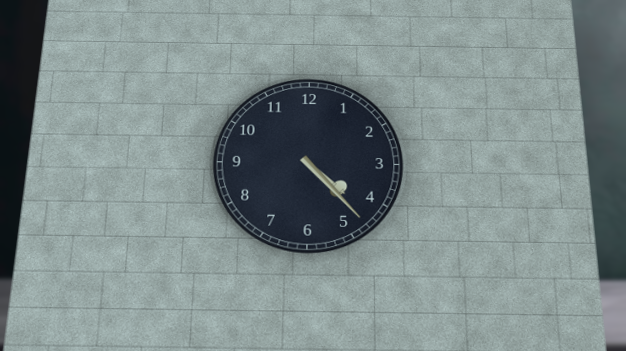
4,23
